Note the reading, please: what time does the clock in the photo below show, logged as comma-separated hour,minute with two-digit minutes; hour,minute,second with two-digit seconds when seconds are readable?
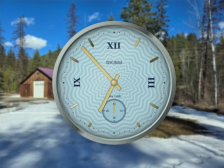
6,53
